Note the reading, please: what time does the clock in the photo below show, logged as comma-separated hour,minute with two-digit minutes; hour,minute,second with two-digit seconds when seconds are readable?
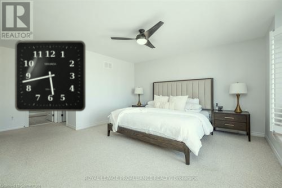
5,43
